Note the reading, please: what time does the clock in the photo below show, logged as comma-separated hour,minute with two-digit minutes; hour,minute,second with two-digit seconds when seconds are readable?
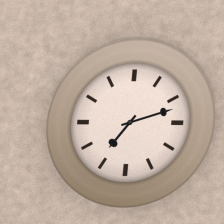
7,12
